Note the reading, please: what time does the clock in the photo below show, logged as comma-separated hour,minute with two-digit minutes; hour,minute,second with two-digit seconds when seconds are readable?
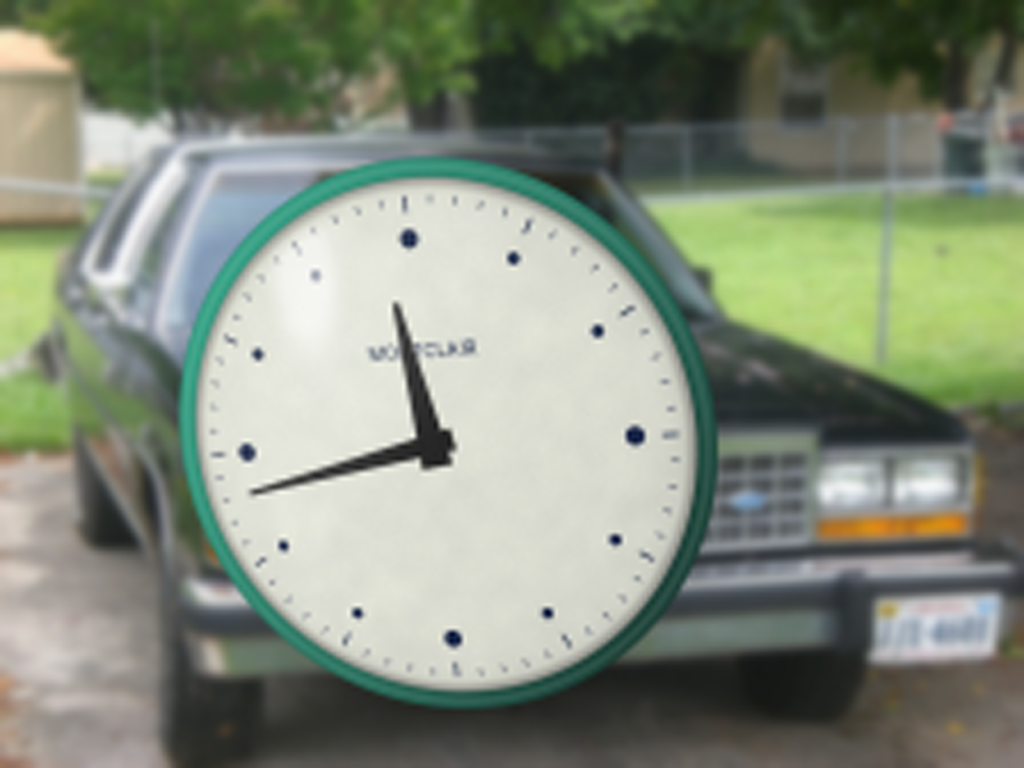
11,43
